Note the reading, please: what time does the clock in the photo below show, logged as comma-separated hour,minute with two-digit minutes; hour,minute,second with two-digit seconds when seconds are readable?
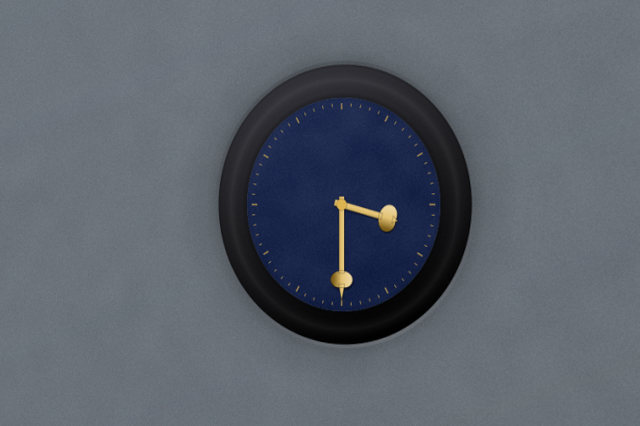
3,30
